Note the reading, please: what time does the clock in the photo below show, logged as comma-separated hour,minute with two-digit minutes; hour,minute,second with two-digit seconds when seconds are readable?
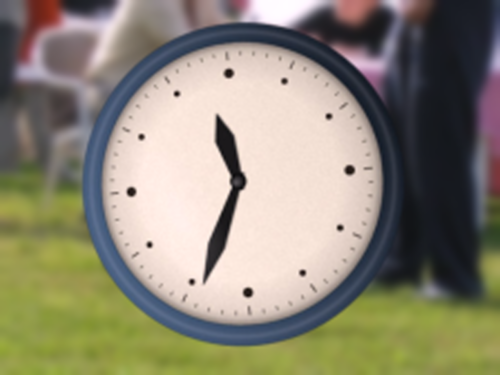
11,34
